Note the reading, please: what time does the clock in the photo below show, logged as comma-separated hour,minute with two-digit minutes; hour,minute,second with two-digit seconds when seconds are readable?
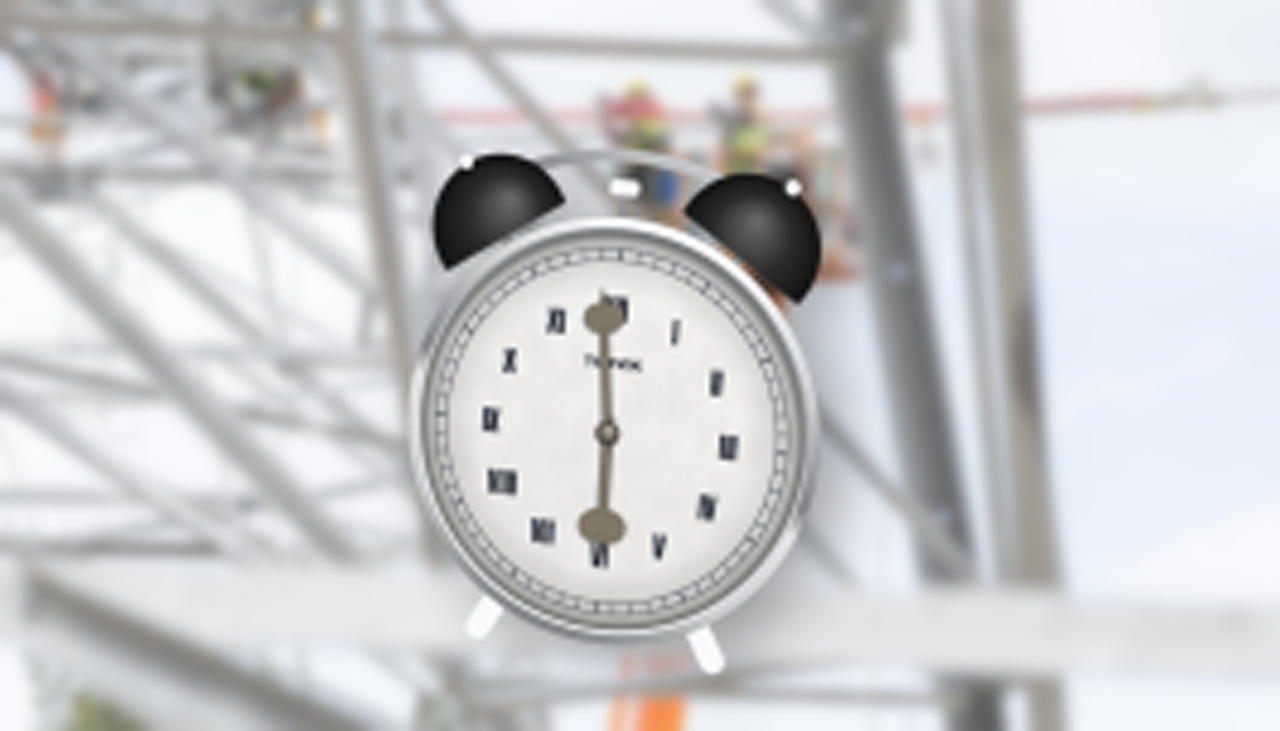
5,59
